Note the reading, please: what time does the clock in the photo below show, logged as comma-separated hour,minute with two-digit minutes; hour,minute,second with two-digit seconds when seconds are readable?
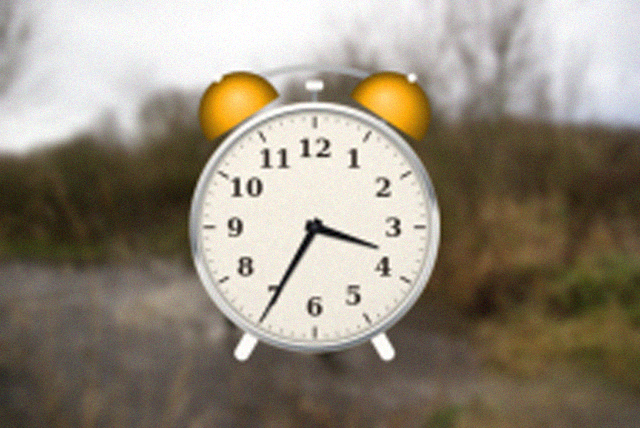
3,35
